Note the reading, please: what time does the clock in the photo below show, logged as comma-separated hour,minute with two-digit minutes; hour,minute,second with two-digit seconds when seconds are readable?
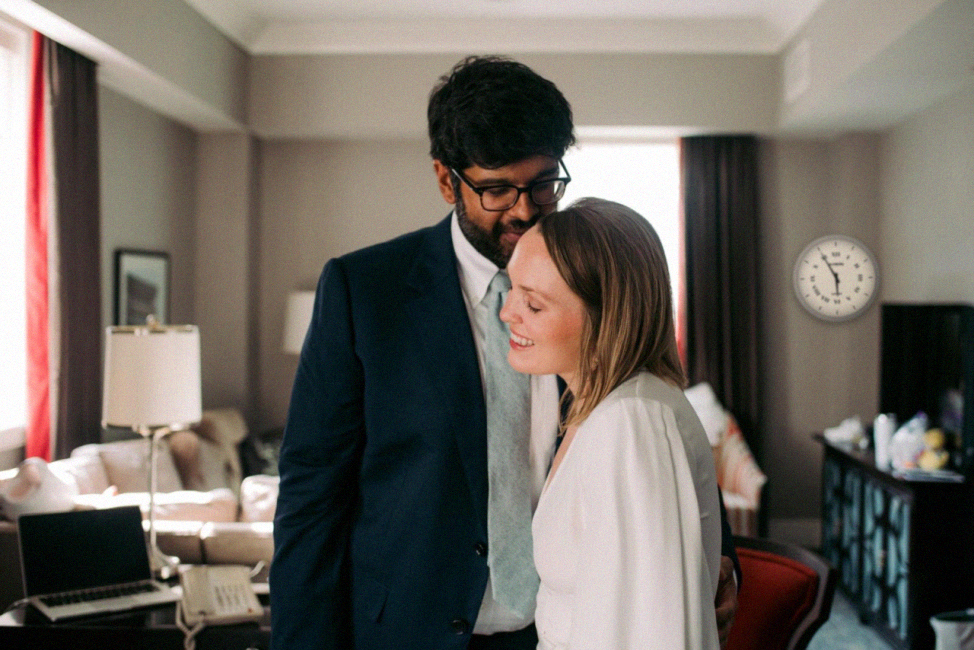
5,55
